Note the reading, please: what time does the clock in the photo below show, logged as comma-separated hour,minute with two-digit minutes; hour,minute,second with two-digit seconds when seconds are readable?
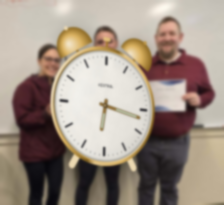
6,17
